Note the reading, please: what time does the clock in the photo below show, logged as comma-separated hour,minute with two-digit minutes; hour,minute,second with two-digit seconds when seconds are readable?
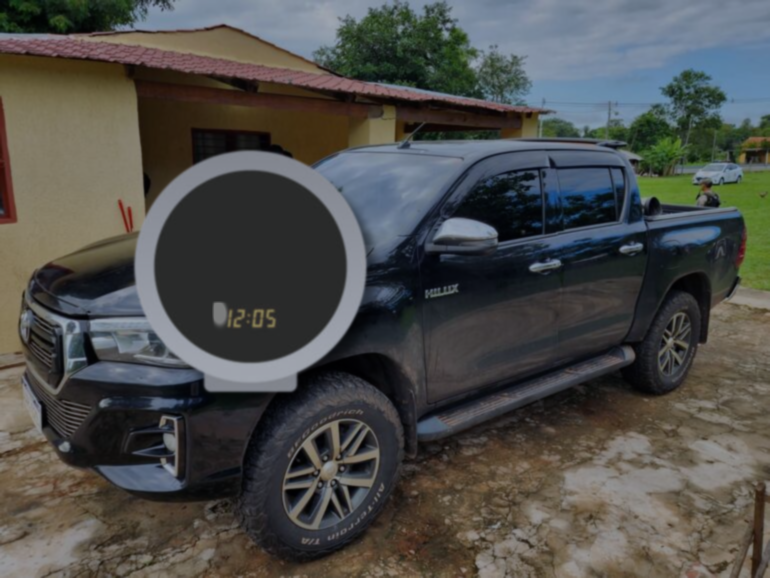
12,05
